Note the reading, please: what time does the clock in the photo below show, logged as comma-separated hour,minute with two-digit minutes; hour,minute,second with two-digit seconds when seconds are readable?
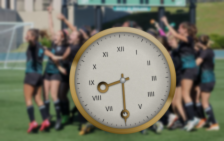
8,30
